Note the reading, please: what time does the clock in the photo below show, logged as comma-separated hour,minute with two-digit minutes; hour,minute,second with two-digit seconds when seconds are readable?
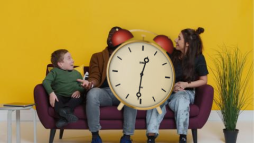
12,31
